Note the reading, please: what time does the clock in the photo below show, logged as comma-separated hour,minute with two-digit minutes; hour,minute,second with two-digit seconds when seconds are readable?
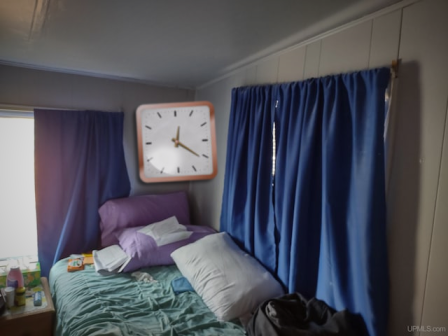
12,21
